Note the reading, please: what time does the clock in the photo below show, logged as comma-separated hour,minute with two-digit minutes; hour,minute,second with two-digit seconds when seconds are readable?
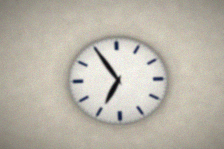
6,55
